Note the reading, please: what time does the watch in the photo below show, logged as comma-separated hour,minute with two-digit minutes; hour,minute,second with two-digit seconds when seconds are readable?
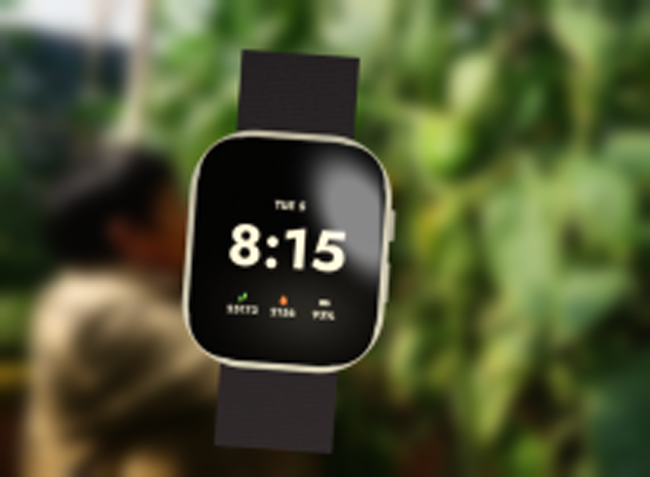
8,15
